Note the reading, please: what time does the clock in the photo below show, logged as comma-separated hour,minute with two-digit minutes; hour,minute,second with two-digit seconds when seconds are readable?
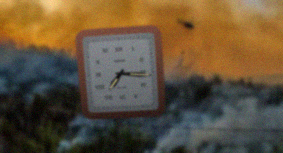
7,16
